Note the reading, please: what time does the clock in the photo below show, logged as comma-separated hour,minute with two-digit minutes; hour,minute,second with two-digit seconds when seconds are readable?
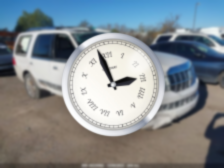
2,58
